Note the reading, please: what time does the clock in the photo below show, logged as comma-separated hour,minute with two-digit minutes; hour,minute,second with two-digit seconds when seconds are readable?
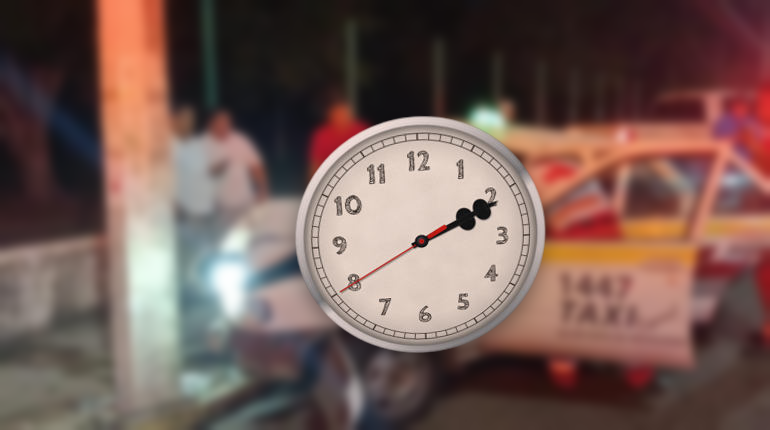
2,10,40
